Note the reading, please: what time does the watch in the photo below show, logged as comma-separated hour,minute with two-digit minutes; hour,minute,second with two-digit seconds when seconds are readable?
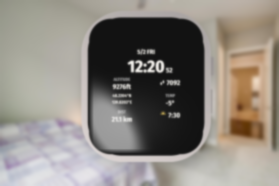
12,20
